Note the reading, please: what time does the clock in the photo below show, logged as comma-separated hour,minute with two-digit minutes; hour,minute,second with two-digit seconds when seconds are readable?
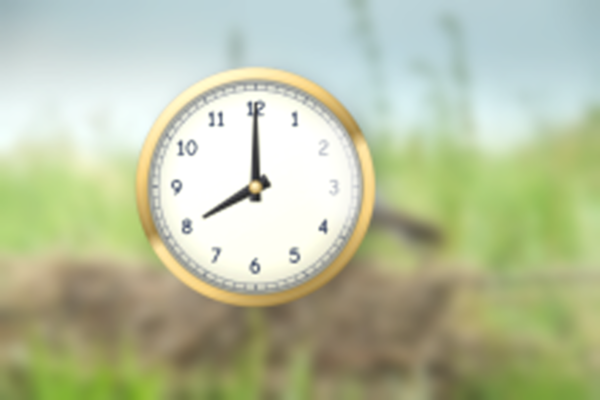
8,00
